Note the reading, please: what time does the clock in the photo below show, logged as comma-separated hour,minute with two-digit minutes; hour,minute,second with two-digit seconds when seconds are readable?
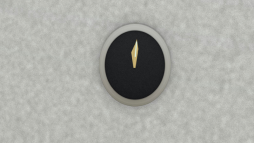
12,01
